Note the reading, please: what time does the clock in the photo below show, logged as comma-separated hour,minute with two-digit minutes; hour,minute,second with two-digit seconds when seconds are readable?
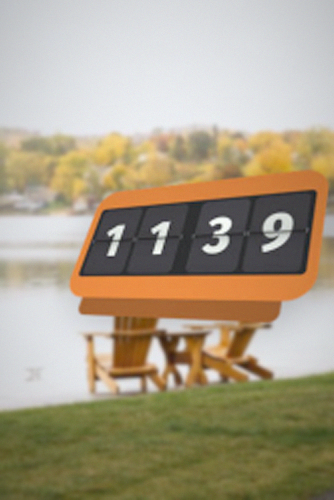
11,39
